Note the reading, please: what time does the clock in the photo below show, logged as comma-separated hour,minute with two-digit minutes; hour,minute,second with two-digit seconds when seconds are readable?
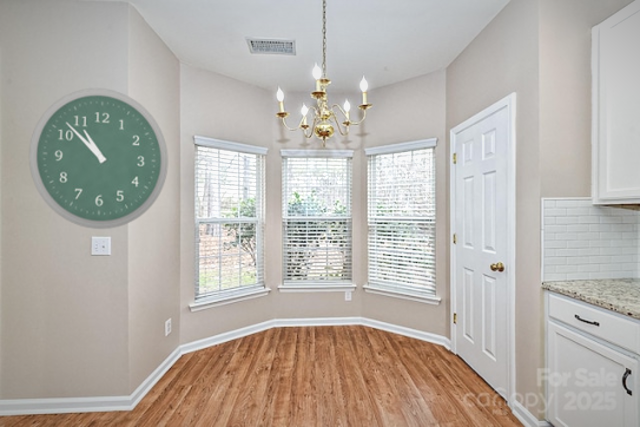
10,52
